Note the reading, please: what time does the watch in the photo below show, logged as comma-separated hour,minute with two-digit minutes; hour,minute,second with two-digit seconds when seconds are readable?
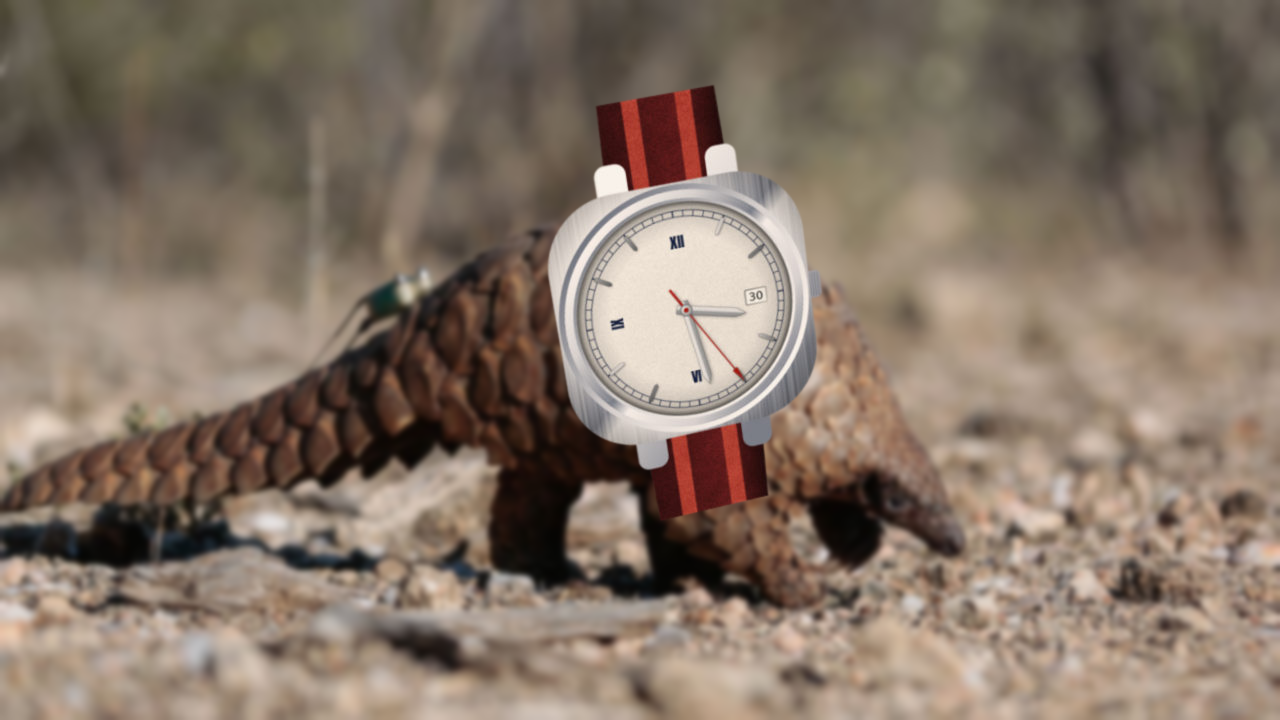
3,28,25
